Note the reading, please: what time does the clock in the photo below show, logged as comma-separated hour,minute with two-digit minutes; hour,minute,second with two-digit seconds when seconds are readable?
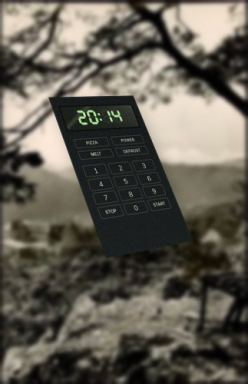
20,14
